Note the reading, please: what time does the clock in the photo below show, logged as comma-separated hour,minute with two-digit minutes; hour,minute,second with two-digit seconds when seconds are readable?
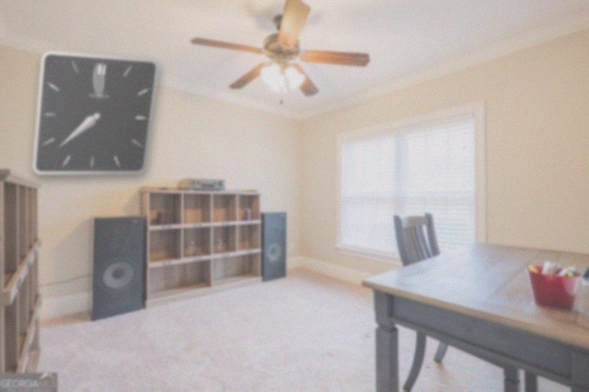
7,38
